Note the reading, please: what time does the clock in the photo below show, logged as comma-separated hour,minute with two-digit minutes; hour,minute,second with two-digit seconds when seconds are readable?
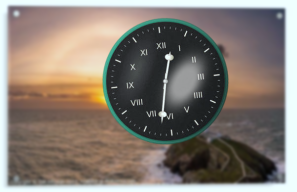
12,32
